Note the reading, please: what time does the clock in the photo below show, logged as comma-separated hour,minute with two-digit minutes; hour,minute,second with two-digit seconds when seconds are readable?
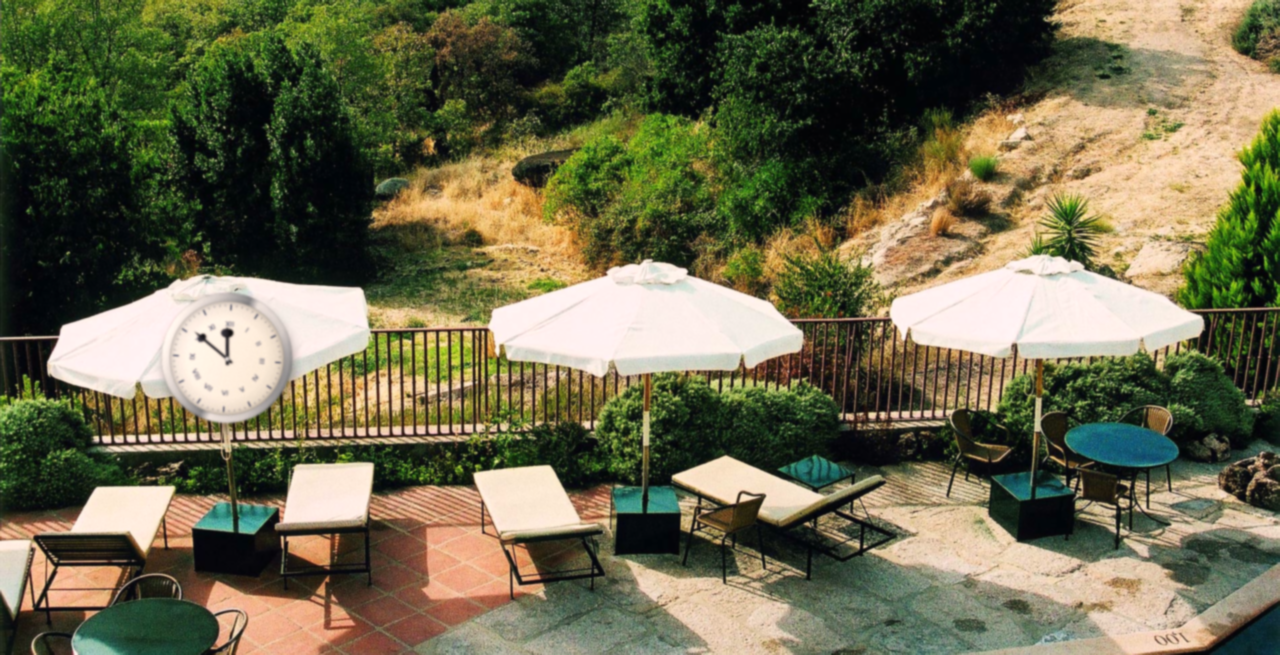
11,51
